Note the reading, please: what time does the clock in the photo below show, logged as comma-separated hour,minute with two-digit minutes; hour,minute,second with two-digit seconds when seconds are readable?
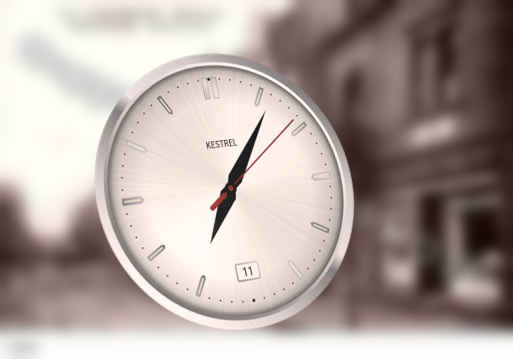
7,06,09
